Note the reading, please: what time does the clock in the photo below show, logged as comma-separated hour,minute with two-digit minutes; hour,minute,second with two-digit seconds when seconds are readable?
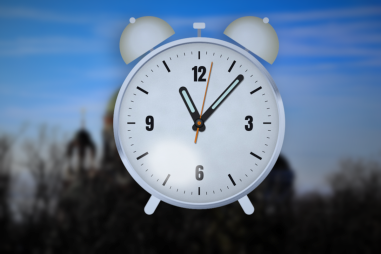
11,07,02
